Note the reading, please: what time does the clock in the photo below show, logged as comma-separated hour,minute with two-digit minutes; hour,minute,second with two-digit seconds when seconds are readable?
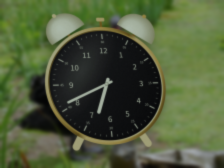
6,41
